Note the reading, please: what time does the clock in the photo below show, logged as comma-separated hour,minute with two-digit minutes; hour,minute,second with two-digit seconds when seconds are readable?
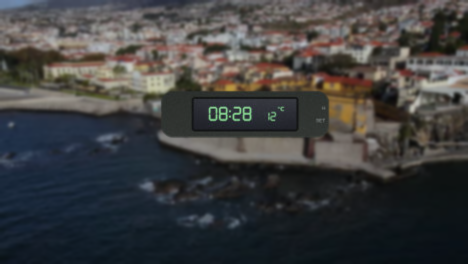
8,28
